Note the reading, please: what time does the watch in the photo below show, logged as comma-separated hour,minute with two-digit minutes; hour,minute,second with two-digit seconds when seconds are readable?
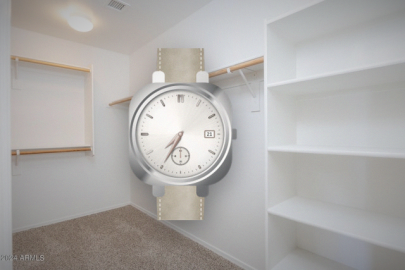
7,35
